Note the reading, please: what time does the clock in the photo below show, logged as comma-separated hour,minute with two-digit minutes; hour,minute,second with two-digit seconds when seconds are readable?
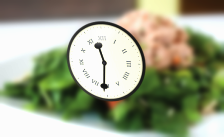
11,31
